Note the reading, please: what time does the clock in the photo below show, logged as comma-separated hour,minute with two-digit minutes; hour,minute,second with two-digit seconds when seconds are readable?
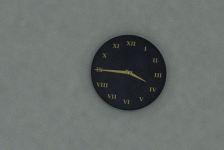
3,45
